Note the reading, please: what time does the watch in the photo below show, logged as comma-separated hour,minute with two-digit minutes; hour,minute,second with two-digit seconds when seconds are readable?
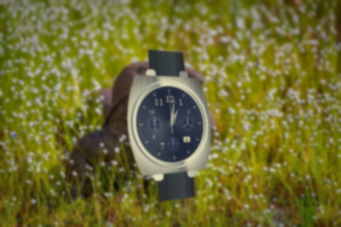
1,02
